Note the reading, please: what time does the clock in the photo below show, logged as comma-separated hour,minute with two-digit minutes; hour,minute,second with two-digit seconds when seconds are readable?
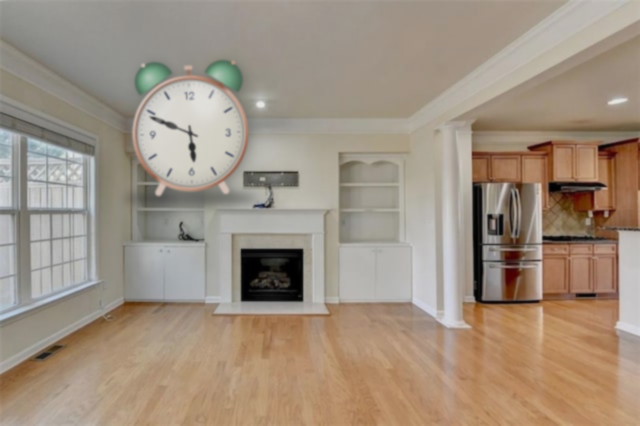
5,49
